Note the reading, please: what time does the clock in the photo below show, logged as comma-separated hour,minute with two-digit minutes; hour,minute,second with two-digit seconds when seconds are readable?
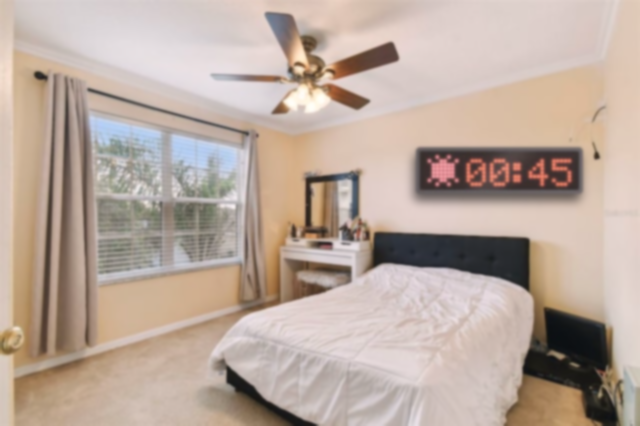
0,45
